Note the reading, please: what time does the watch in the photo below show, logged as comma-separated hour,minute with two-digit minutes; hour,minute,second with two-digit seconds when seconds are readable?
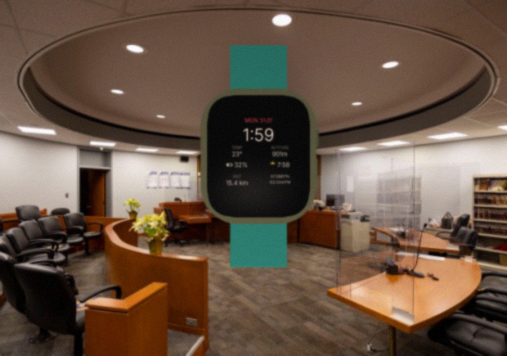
1,59
